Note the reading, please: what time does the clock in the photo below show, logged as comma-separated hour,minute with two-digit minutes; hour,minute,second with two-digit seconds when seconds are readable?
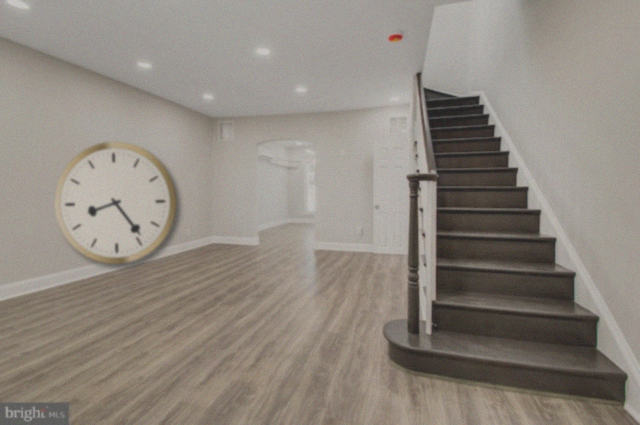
8,24
